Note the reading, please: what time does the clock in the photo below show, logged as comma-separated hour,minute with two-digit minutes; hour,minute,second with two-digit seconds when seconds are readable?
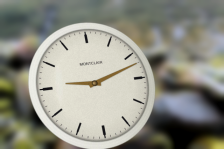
9,12
